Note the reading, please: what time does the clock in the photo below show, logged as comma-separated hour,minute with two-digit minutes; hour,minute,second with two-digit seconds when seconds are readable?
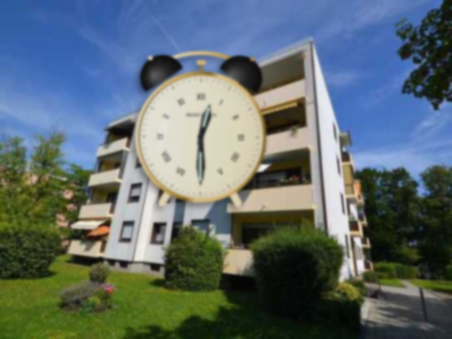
12,30
